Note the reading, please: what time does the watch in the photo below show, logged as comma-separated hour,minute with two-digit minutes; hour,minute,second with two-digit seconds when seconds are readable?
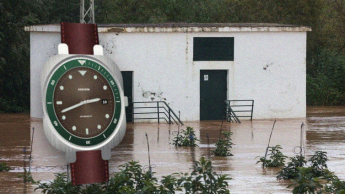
2,42
